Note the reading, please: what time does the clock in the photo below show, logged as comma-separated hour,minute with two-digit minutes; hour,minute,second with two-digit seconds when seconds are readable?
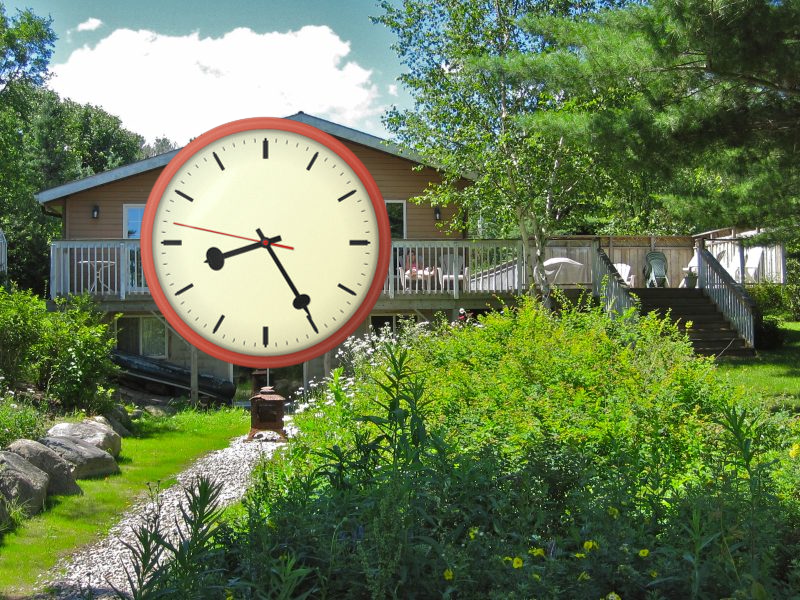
8,24,47
